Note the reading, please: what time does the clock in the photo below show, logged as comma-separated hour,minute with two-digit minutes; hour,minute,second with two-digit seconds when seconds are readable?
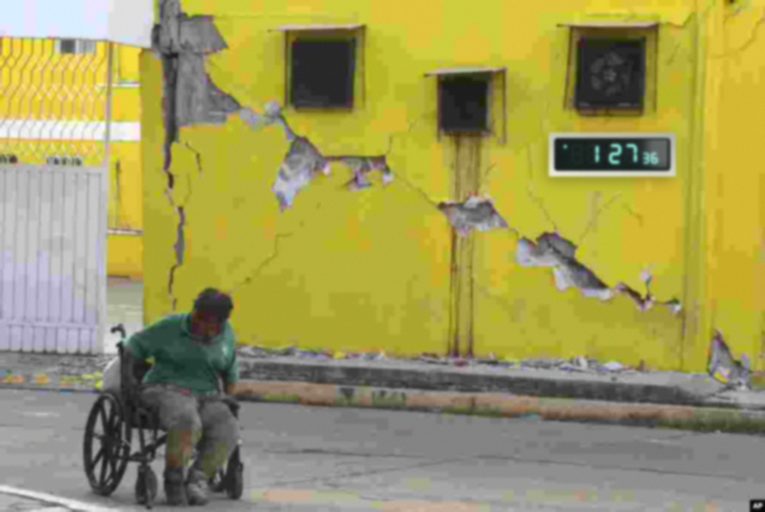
1,27
